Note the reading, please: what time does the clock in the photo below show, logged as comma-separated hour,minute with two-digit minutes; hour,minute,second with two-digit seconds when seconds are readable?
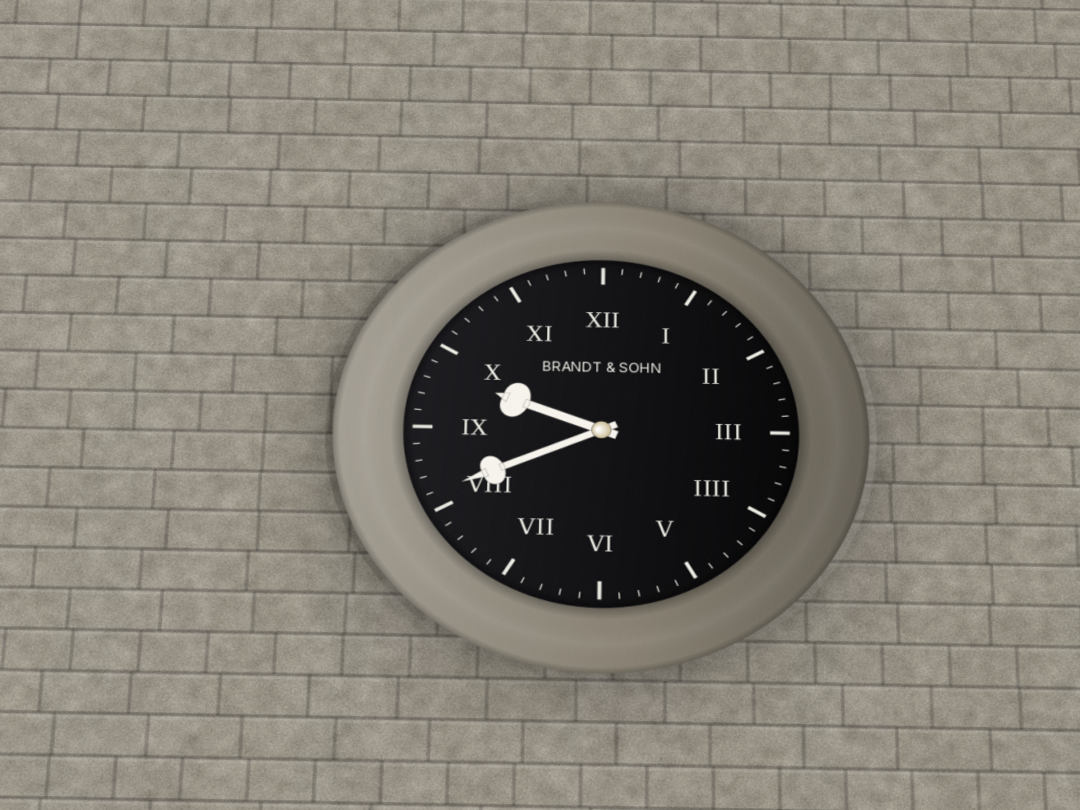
9,41
